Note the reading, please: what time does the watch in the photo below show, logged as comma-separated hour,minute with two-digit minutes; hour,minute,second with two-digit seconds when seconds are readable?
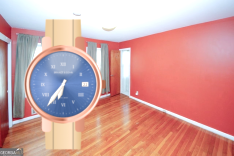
6,36
